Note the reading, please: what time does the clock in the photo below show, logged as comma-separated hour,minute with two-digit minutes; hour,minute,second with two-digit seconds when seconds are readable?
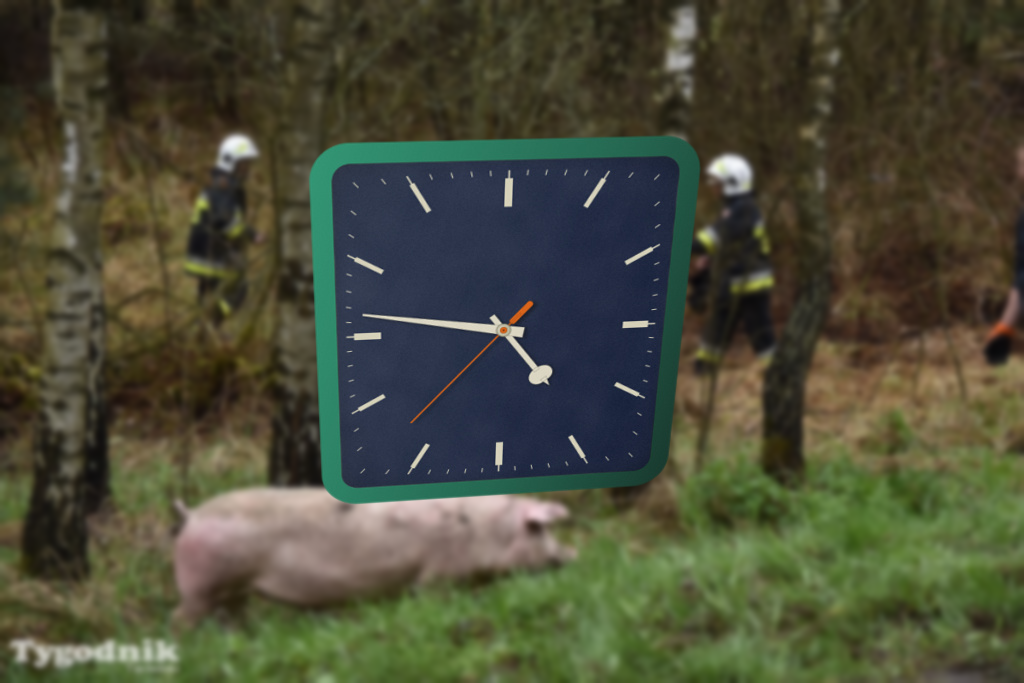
4,46,37
